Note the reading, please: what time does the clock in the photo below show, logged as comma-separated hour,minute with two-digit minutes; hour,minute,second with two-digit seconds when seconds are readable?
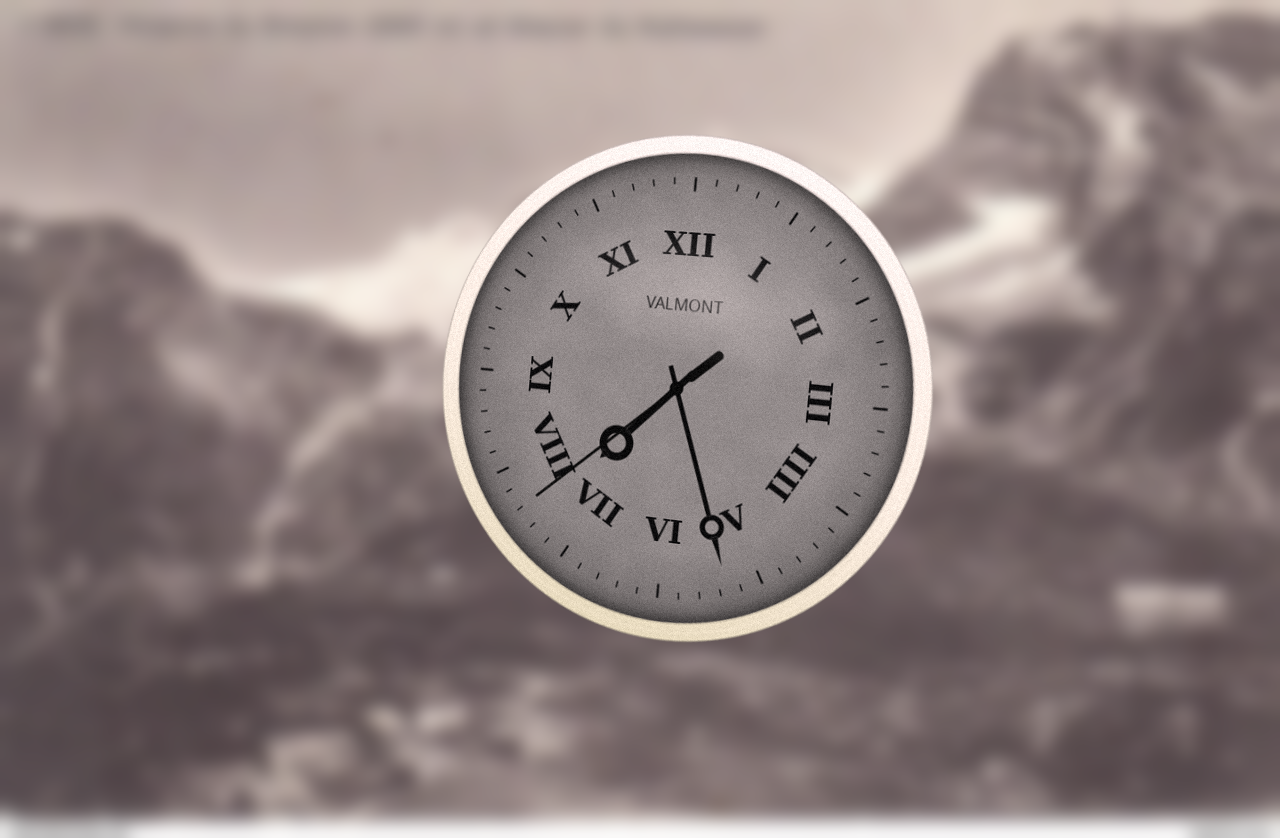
7,26,38
